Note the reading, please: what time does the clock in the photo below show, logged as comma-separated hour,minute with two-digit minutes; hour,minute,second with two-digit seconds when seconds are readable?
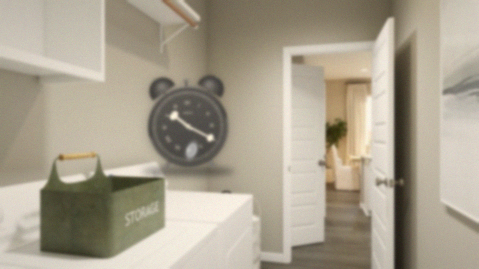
10,20
